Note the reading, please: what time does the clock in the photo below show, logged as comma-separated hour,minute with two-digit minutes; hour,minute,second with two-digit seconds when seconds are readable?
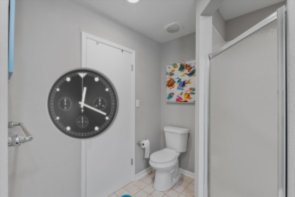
12,19
